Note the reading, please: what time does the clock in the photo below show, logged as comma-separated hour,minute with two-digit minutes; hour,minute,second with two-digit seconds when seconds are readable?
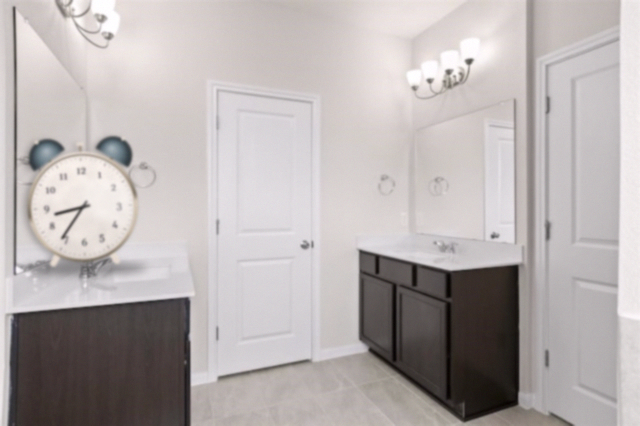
8,36
